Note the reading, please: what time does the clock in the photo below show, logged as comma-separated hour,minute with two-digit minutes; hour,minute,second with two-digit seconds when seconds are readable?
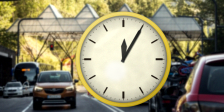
12,05
